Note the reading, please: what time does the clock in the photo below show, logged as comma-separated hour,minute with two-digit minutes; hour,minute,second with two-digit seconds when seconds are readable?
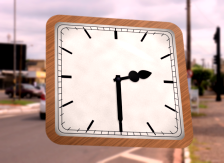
2,30
